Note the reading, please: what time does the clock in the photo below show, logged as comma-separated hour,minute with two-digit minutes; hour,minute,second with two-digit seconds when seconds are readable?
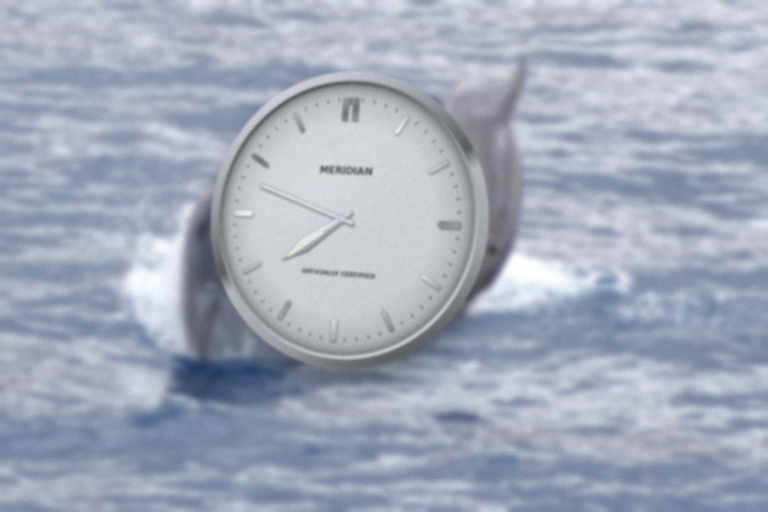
7,48
